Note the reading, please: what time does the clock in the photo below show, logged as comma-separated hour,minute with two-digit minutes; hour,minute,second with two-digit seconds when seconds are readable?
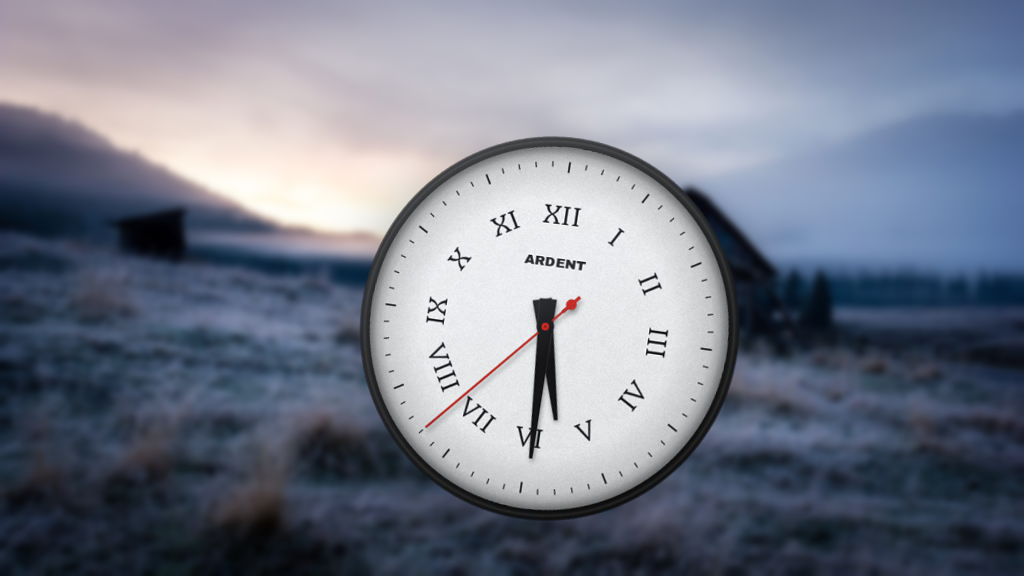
5,29,37
